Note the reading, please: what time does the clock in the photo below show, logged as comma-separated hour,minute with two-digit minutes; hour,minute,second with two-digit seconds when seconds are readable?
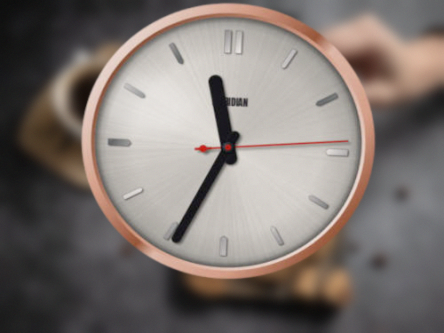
11,34,14
